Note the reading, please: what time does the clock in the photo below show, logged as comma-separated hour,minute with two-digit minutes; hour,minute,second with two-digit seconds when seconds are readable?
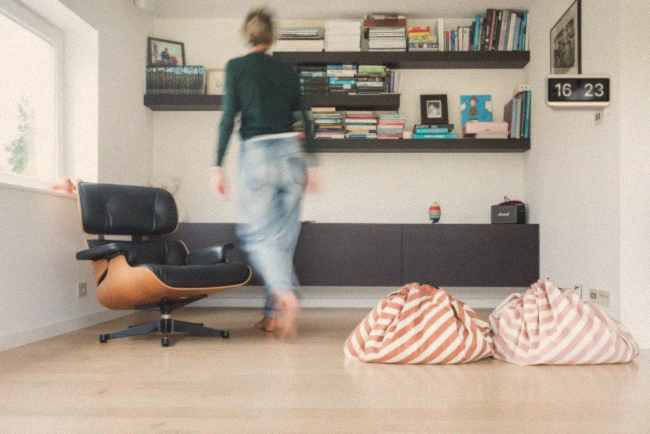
16,23
